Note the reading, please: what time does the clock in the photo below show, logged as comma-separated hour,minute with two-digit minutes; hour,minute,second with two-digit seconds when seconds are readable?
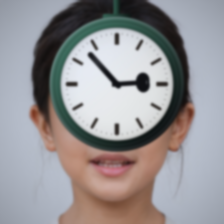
2,53
